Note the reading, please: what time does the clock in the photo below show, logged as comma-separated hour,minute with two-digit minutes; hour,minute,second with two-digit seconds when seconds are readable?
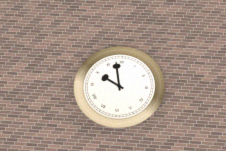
9,58
